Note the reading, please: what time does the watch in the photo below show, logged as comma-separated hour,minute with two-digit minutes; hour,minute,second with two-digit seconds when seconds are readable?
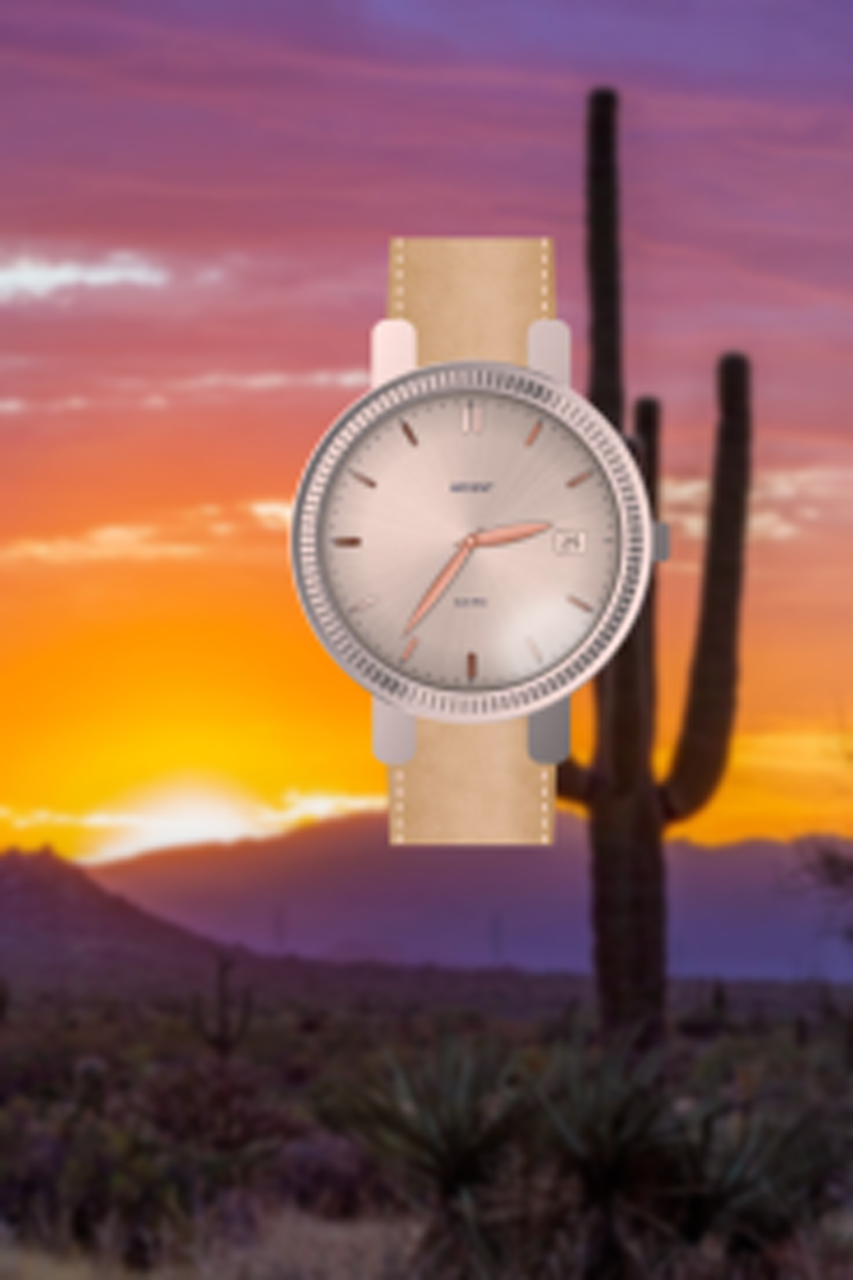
2,36
